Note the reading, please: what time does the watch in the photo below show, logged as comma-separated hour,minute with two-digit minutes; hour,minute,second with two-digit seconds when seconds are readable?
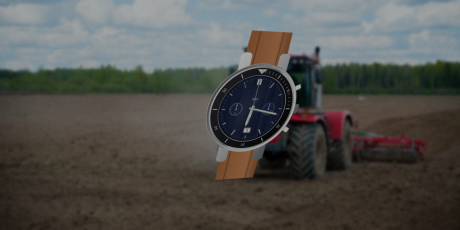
6,17
